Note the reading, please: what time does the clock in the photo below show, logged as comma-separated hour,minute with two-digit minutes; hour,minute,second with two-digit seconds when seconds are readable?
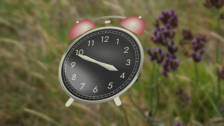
3,49
